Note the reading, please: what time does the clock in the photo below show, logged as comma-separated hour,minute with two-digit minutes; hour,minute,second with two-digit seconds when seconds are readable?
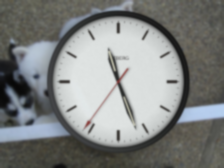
11,26,36
